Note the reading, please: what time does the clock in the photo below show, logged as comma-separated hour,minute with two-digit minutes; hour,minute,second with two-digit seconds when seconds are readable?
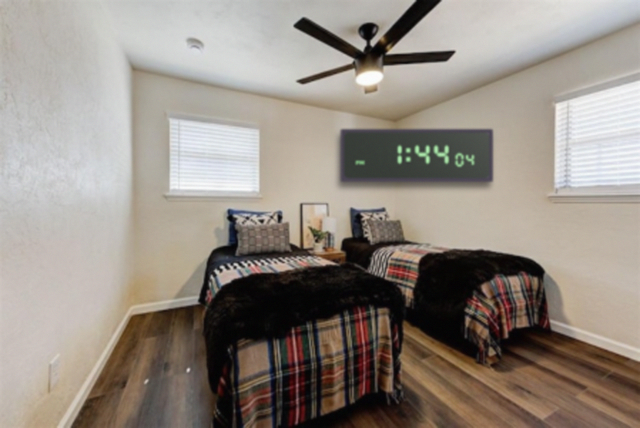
1,44,04
